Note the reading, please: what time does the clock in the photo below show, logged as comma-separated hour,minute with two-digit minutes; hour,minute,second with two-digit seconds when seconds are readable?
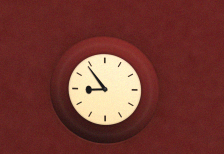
8,54
